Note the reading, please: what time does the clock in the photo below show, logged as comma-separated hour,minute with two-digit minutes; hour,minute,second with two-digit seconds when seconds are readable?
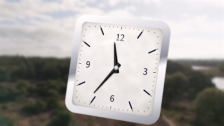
11,36
